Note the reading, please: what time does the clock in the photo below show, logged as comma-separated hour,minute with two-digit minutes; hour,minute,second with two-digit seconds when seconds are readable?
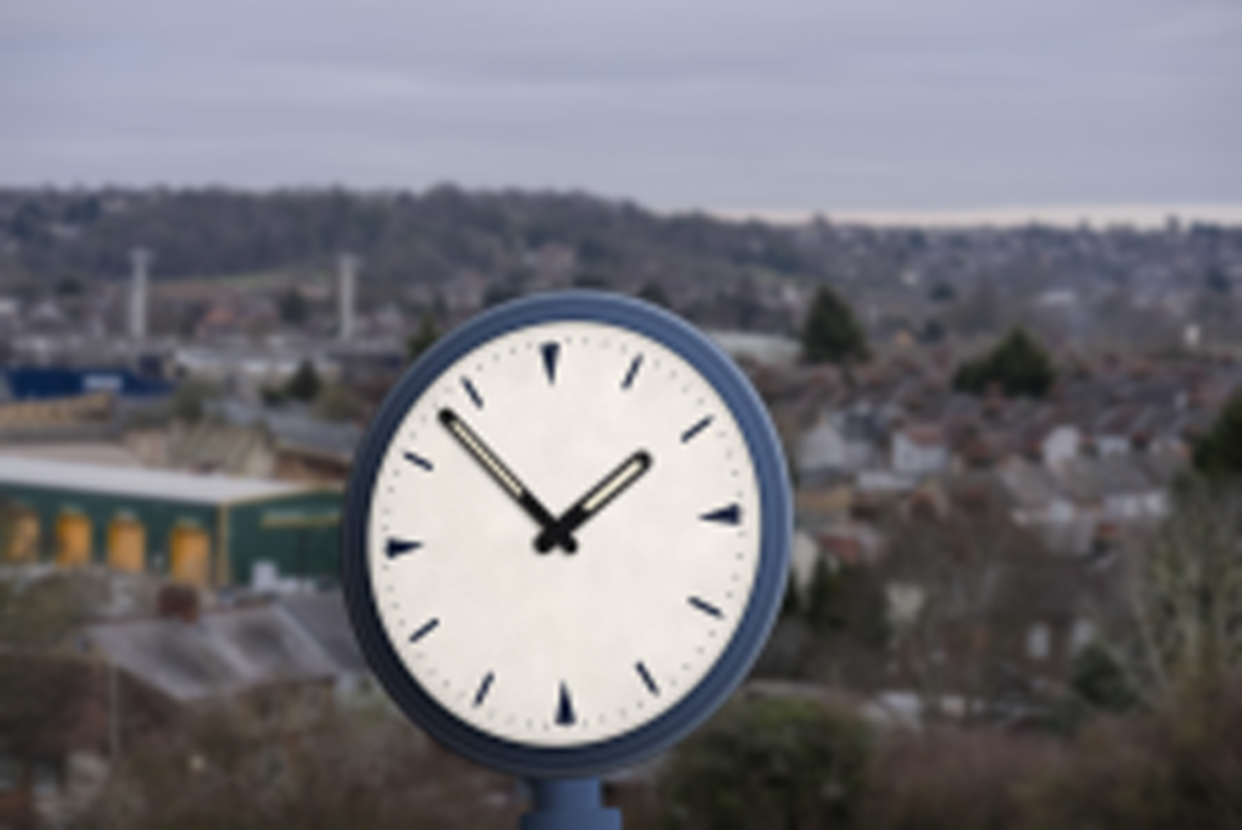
1,53
